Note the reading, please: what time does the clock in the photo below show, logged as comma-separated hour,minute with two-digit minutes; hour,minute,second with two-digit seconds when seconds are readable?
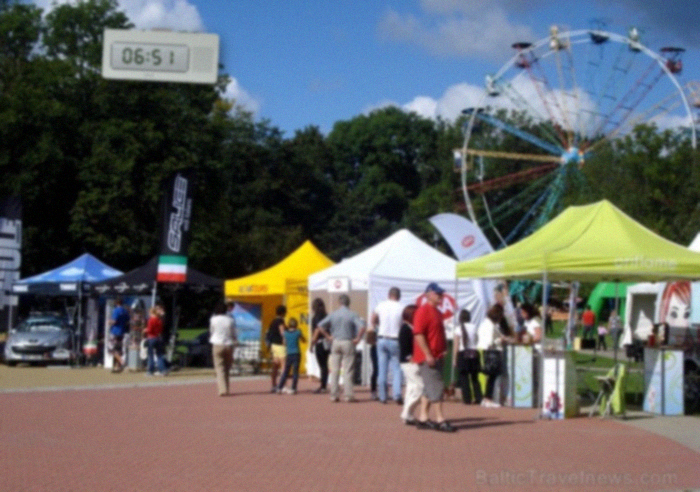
6,51
